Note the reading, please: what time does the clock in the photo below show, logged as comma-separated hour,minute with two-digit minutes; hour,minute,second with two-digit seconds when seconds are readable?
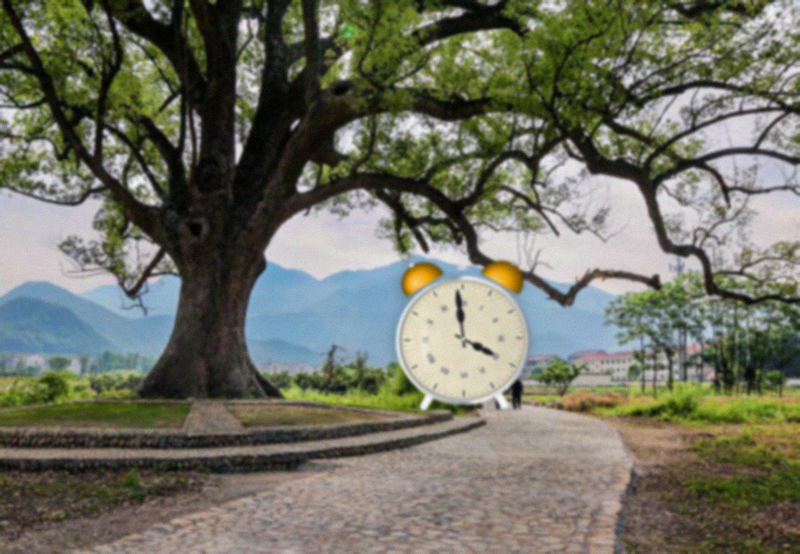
3,59
